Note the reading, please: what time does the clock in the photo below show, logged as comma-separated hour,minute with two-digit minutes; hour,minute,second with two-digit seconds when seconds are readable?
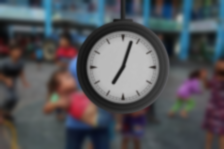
7,03
